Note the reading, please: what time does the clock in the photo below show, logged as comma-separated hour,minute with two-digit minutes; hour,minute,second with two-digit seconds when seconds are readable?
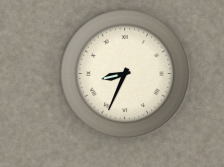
8,34
